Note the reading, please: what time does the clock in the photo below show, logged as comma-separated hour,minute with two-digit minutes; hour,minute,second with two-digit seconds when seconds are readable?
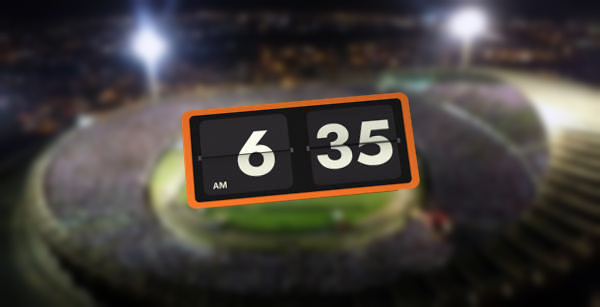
6,35
